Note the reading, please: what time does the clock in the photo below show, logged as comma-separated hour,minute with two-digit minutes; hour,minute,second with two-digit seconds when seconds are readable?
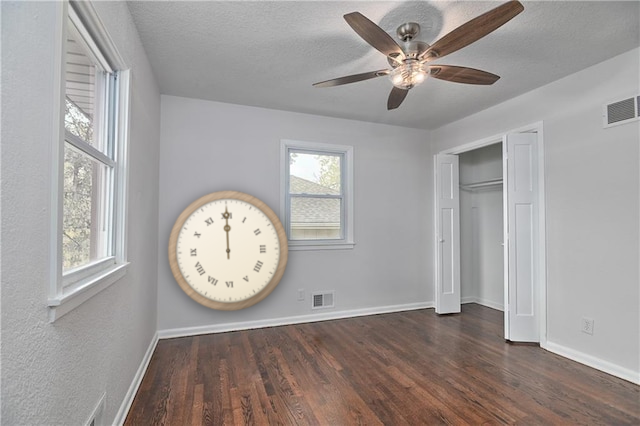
12,00
